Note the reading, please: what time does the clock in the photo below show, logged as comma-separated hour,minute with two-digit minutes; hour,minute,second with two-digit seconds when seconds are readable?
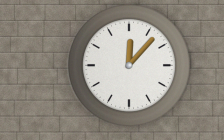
12,07
